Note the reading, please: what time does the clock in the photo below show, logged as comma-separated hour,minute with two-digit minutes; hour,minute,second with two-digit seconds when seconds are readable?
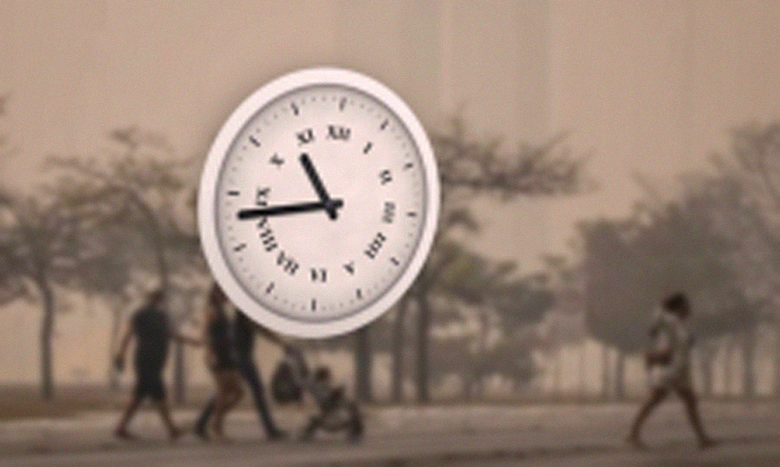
10,43
